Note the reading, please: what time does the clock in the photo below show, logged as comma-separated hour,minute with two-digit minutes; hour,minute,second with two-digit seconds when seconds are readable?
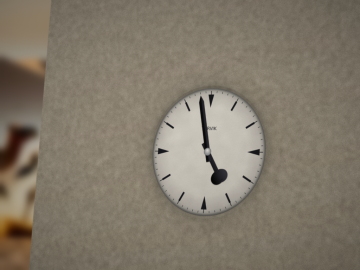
4,58
